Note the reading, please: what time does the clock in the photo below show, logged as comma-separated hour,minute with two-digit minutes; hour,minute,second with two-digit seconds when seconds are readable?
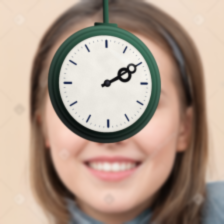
2,10
